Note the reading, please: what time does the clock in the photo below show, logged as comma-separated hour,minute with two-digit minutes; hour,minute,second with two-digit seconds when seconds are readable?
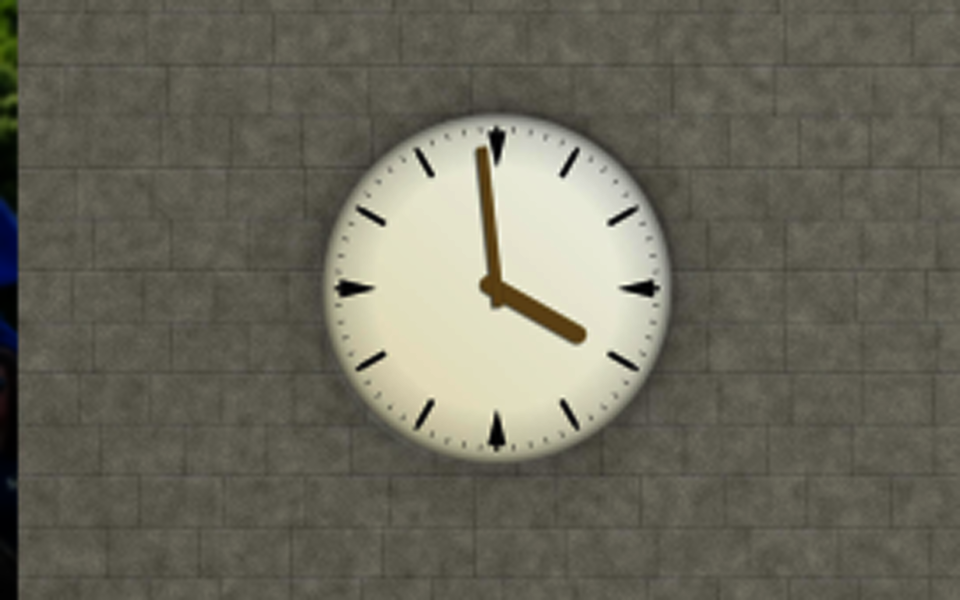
3,59
